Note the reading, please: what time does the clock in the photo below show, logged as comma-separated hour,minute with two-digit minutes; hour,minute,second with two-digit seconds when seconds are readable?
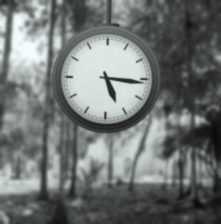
5,16
